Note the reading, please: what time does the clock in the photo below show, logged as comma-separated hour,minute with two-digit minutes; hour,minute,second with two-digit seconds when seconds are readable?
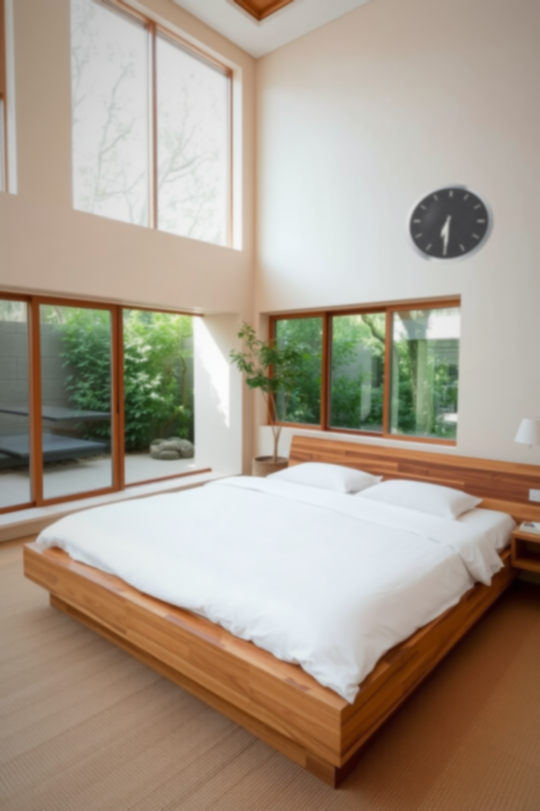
6,30
